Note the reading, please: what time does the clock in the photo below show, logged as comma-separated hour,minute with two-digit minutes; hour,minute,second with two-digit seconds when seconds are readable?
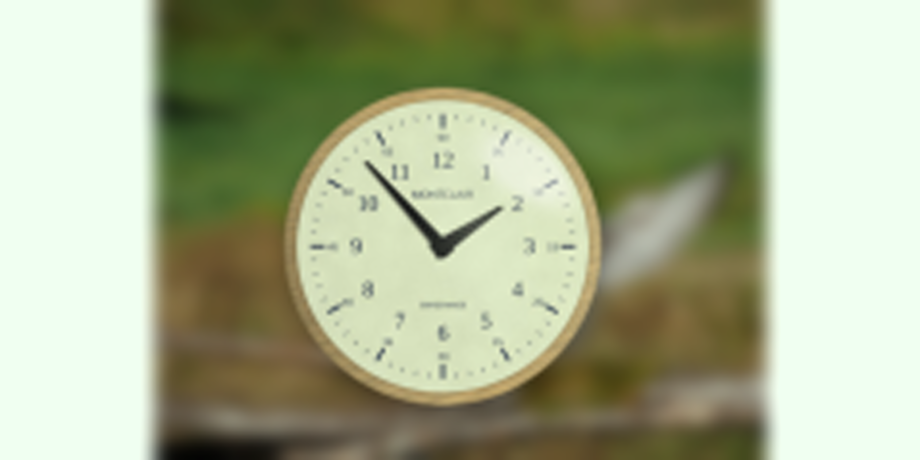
1,53
